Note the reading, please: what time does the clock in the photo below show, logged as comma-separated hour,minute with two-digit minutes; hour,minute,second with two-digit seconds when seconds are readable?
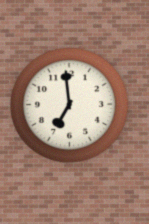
6,59
